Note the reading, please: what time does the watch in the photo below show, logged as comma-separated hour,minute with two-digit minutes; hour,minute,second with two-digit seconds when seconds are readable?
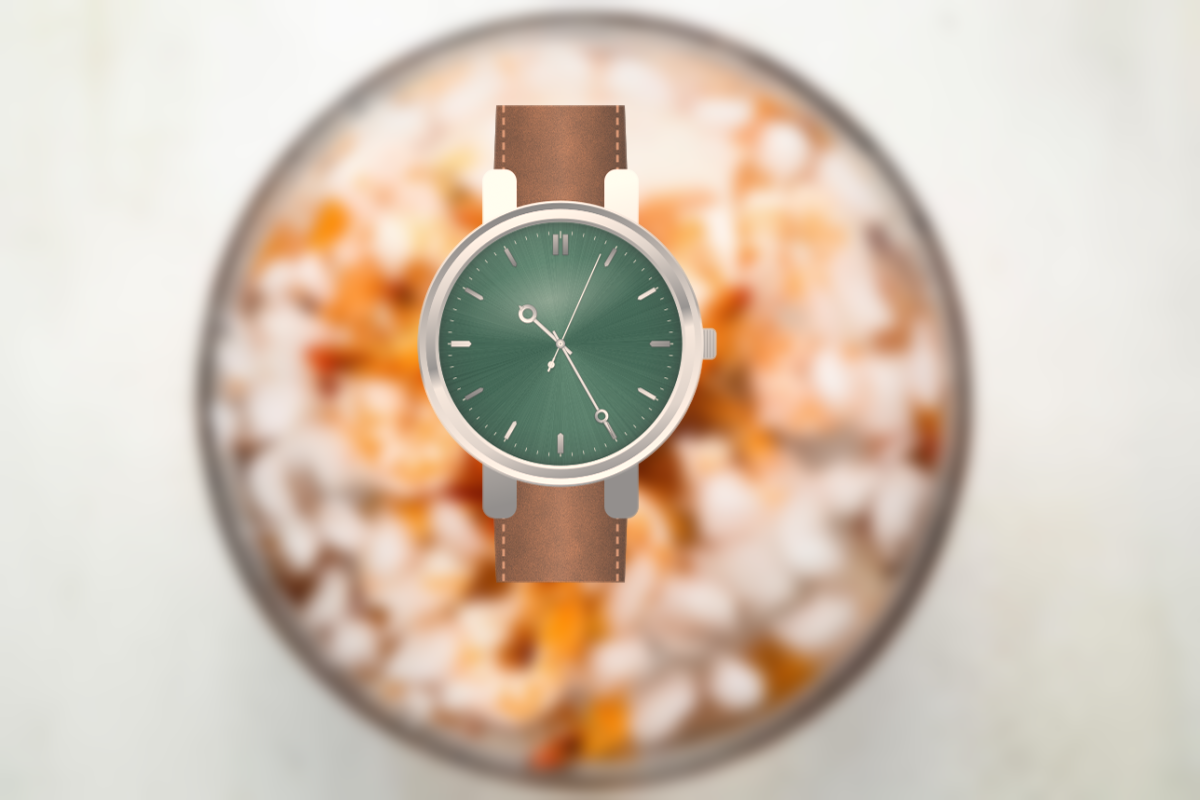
10,25,04
